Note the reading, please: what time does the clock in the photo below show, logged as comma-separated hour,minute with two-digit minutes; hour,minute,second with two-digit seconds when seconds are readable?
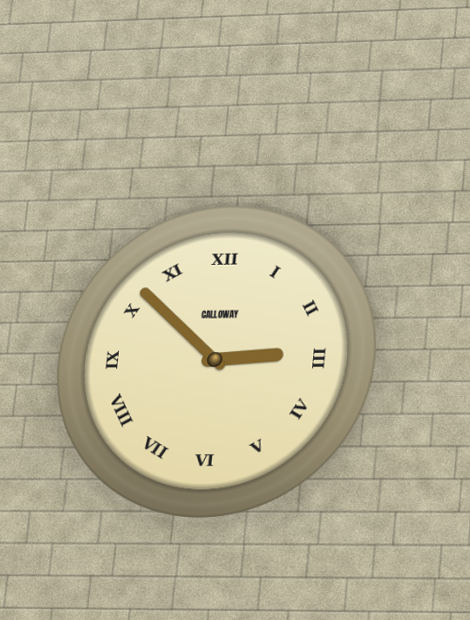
2,52
